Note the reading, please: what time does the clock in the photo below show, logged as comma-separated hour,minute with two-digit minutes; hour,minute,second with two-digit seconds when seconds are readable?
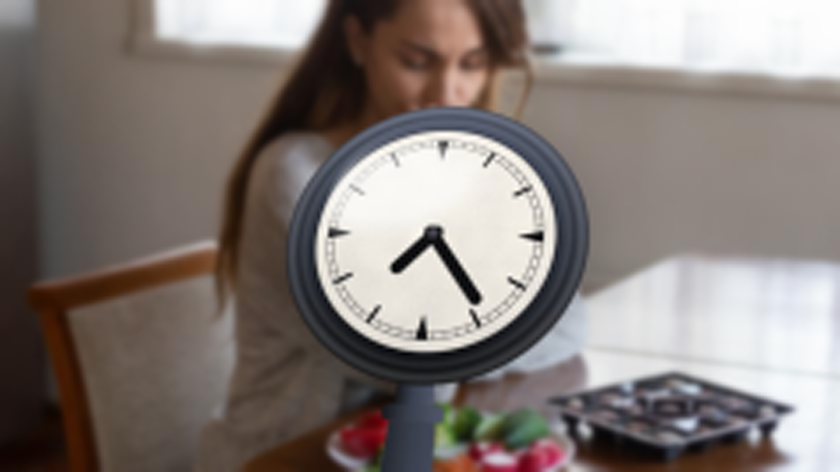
7,24
